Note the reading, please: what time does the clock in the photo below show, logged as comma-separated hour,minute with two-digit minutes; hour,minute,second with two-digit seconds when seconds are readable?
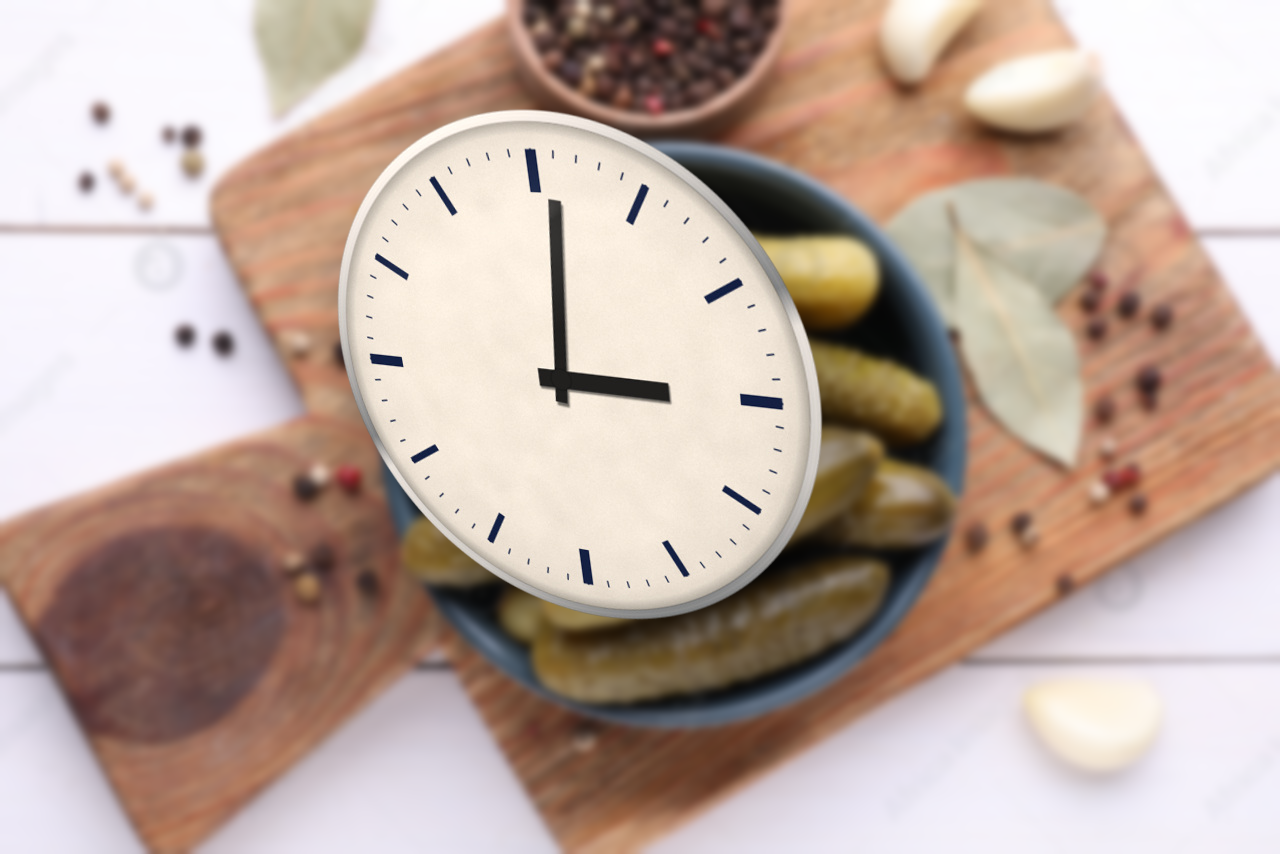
3,01
